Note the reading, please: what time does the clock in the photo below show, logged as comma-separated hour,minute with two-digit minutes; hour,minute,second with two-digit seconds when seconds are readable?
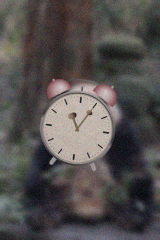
11,05
